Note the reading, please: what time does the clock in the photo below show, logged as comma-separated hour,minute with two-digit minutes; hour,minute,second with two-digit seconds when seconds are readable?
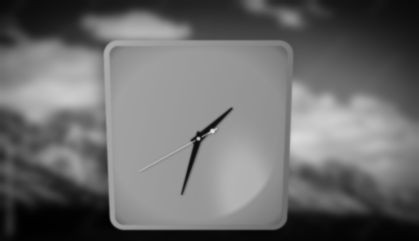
1,32,40
